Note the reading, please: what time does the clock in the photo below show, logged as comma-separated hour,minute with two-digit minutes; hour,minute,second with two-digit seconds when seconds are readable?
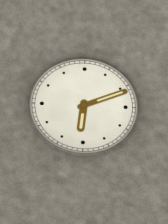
6,11
